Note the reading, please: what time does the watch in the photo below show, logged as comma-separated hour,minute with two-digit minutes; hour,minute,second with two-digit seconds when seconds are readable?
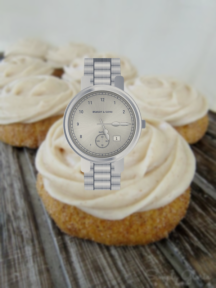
5,15
